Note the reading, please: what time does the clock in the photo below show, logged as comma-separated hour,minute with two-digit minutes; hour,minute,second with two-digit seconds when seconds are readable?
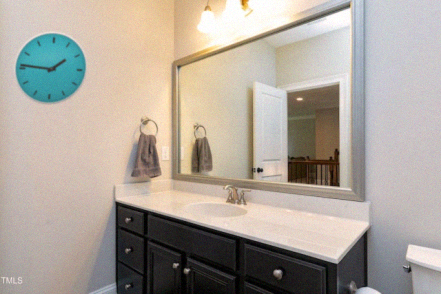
1,46
